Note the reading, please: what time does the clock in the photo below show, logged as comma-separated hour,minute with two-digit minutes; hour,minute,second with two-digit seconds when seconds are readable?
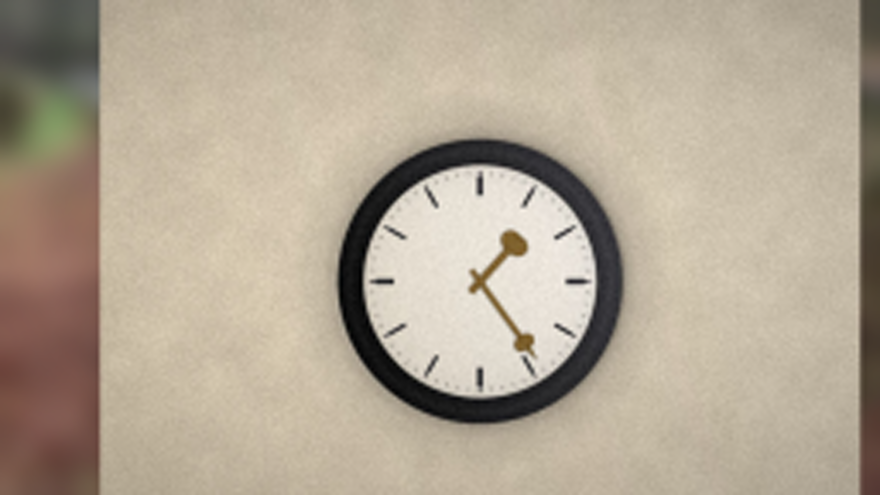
1,24
